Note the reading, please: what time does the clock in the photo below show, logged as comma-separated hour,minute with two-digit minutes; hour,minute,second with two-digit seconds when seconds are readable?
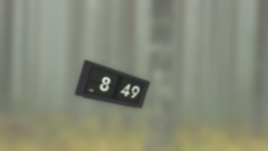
8,49
